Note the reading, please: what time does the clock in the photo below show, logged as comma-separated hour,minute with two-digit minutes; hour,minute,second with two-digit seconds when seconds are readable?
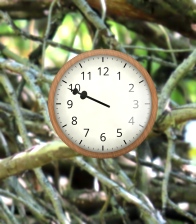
9,49
